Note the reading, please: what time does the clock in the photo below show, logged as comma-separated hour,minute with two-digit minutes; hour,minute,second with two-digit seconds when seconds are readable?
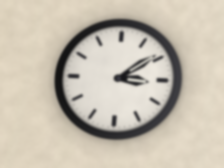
3,09
